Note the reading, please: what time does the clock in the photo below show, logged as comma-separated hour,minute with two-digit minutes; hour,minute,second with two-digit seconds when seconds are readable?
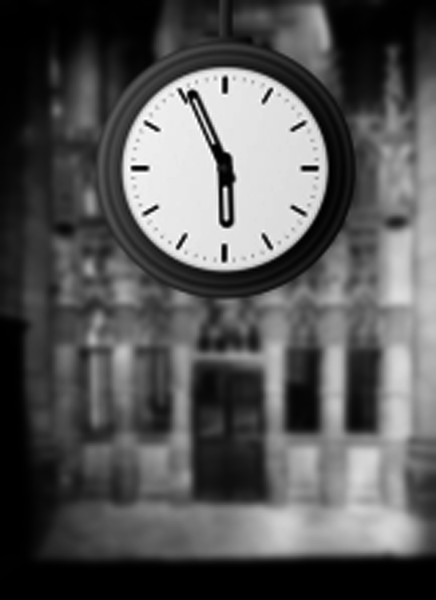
5,56
